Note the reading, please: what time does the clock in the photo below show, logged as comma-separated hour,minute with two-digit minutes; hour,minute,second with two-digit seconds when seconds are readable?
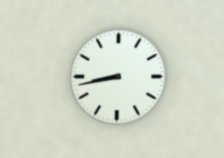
8,43
